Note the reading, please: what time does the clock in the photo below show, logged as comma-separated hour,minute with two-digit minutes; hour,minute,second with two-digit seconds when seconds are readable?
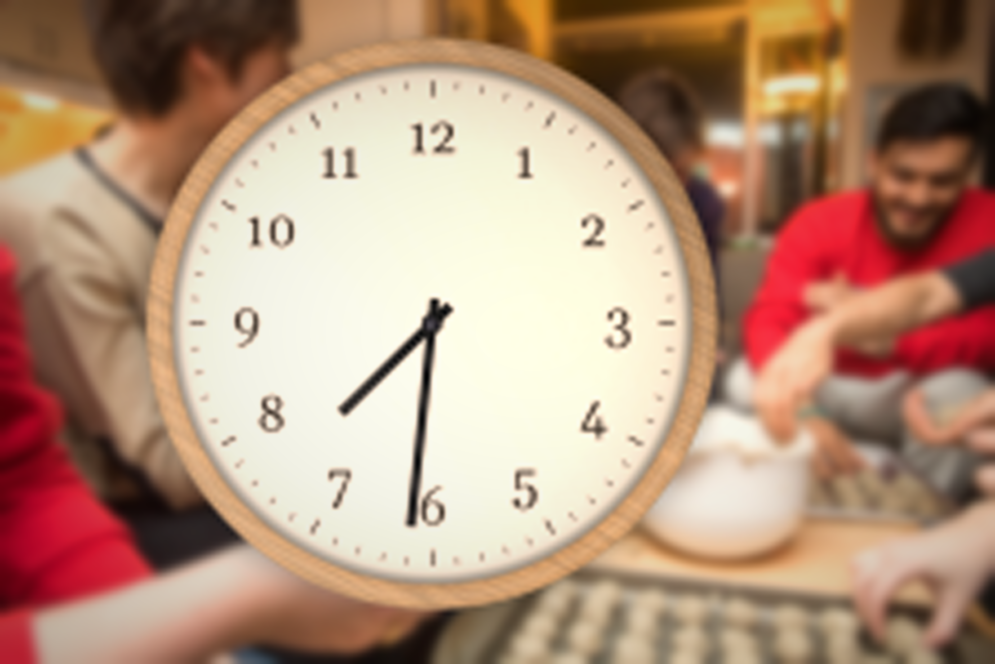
7,31
